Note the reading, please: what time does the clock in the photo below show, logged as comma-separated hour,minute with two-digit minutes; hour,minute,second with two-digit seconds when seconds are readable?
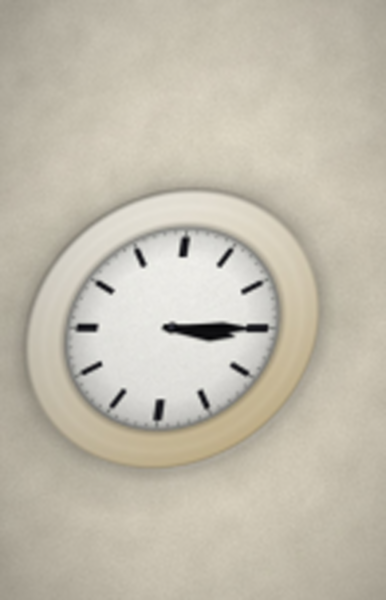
3,15
